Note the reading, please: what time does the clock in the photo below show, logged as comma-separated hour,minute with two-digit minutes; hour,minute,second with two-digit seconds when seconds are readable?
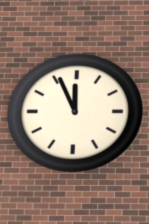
11,56
